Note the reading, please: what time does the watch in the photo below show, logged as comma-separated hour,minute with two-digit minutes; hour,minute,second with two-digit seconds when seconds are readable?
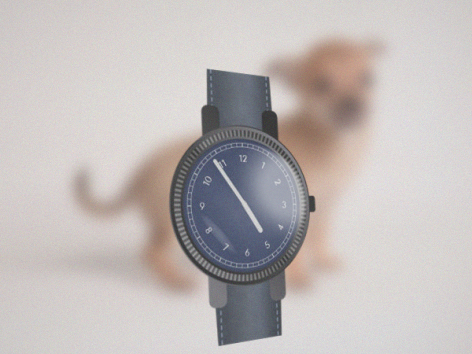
4,54
